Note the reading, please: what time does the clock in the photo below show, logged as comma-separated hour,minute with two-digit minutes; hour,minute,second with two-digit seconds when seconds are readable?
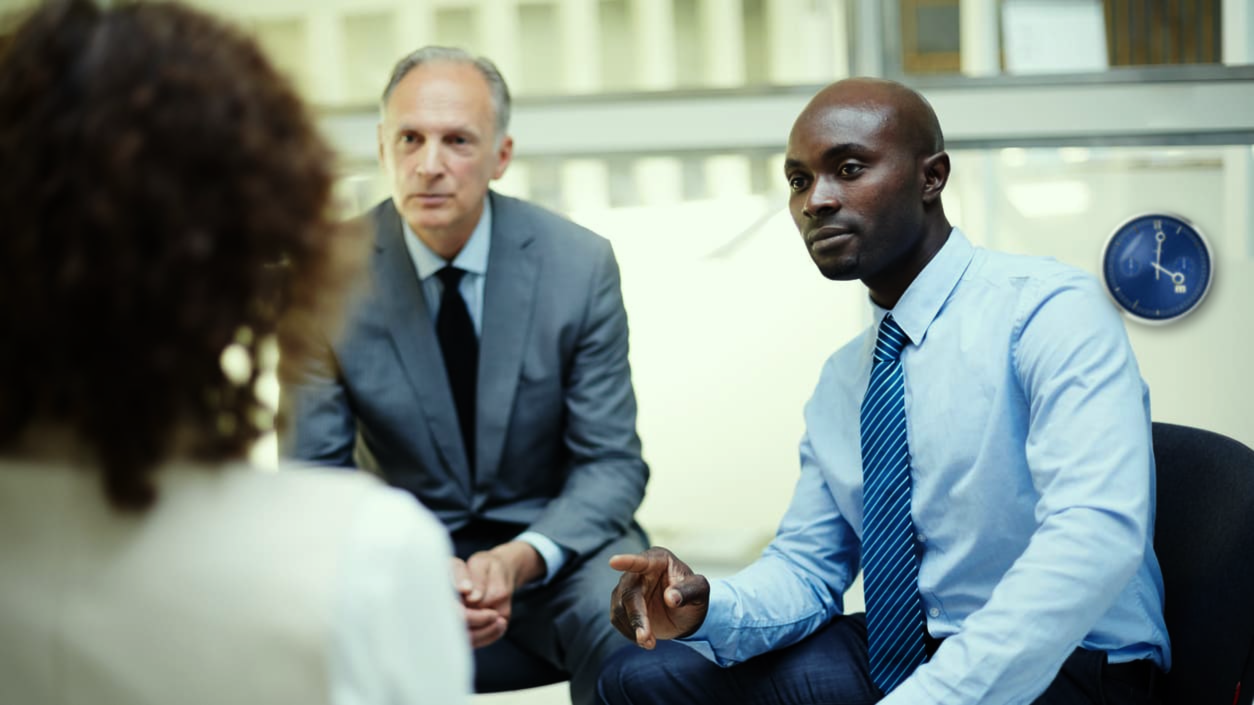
4,01
